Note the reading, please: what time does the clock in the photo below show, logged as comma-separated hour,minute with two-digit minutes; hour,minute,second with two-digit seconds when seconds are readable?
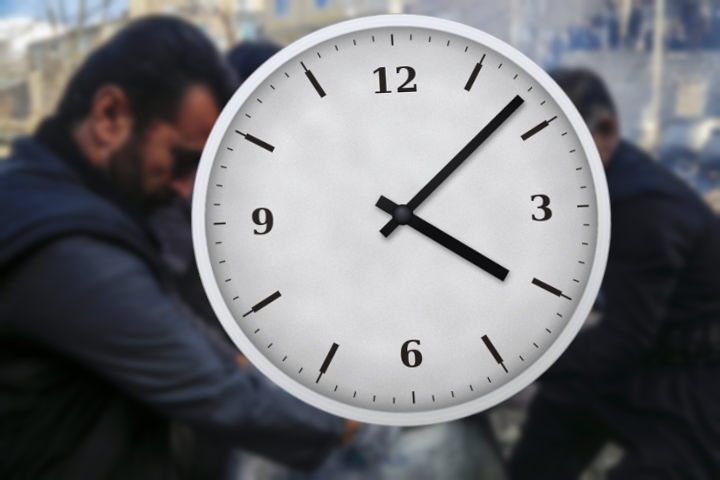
4,08
